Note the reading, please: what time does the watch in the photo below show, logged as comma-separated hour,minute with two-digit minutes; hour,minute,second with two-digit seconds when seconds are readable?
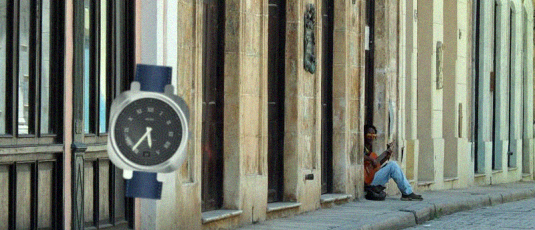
5,36
